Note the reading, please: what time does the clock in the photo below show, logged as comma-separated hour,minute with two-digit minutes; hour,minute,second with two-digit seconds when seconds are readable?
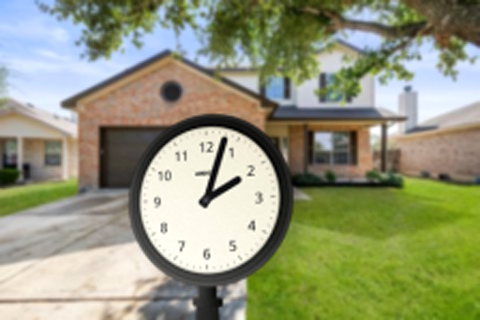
2,03
